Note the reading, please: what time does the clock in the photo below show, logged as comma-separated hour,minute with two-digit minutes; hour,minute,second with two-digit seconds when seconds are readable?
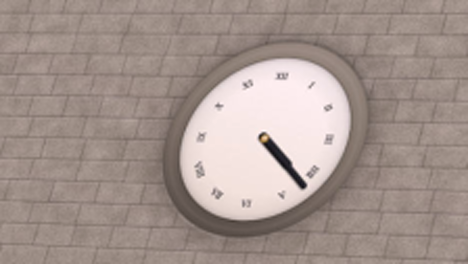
4,22
